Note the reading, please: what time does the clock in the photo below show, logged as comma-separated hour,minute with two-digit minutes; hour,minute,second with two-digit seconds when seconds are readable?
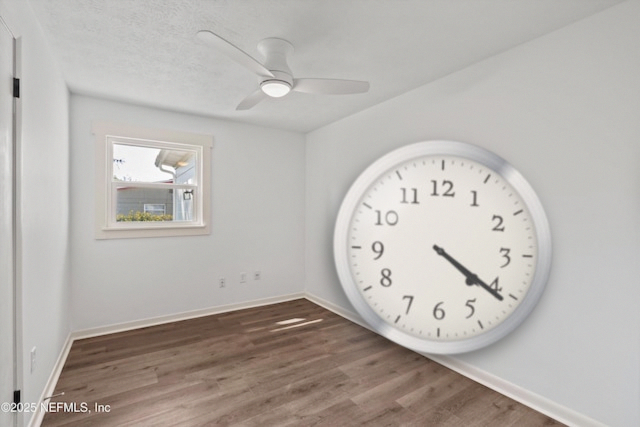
4,21
